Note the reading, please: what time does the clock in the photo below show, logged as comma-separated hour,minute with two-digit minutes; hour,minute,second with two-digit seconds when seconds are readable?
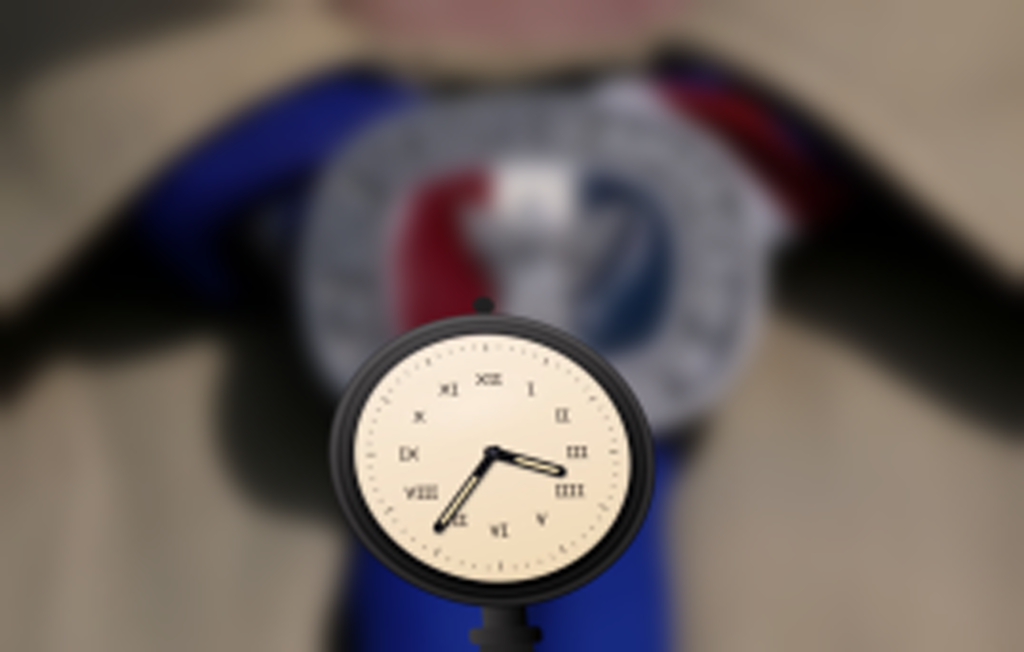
3,36
